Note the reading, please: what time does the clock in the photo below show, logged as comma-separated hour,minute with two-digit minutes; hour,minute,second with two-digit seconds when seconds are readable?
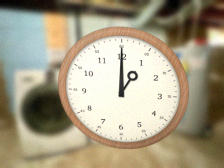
1,00
